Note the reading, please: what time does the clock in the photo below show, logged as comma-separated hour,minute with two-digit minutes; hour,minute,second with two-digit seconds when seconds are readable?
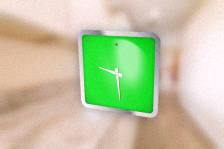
9,29
